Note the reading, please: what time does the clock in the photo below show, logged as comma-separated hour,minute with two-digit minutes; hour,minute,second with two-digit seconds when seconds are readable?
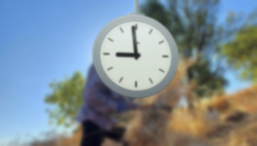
8,59
